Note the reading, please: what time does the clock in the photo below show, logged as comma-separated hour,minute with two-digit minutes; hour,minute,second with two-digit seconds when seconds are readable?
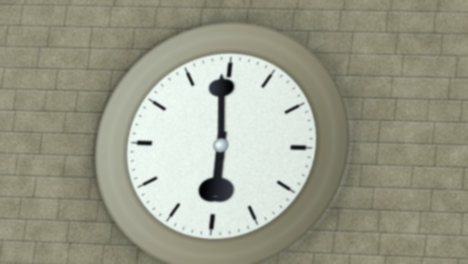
5,59
